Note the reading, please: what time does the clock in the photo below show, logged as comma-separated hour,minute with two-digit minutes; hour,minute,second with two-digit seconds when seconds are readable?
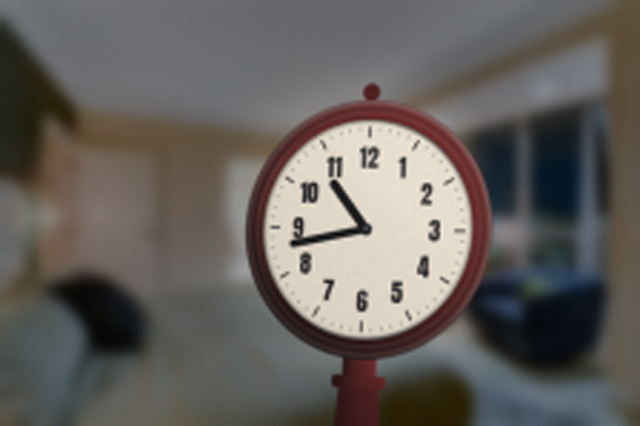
10,43
